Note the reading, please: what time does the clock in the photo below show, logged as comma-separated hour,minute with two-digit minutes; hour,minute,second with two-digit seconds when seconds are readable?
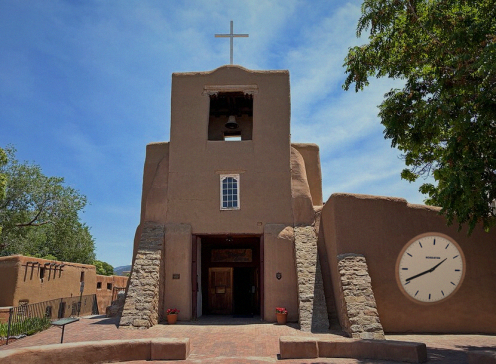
1,41
